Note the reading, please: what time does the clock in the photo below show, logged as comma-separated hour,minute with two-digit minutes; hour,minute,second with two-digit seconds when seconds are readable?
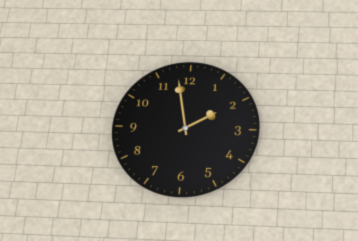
1,58
